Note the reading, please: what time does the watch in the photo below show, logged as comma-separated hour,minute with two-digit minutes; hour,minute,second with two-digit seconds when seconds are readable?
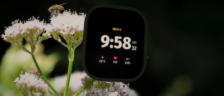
9,58
